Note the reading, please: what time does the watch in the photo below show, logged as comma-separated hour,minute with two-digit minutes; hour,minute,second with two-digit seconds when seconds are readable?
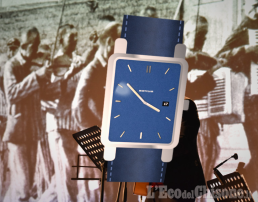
3,52
